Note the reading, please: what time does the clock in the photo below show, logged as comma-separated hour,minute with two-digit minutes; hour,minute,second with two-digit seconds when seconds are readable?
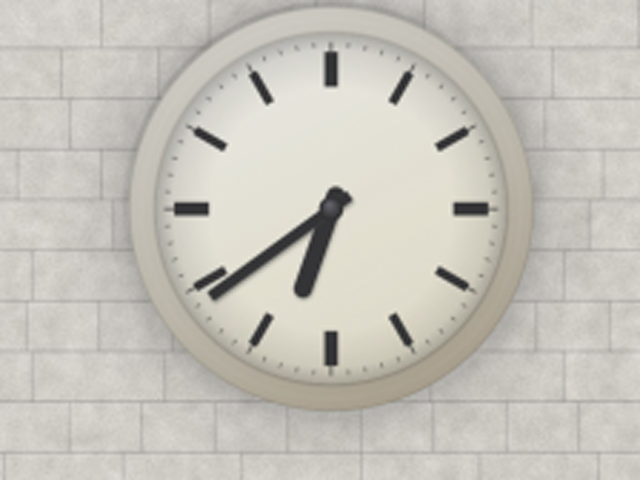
6,39
